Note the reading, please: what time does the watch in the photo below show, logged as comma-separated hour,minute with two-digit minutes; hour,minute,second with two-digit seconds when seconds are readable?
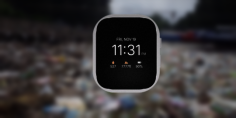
11,31
